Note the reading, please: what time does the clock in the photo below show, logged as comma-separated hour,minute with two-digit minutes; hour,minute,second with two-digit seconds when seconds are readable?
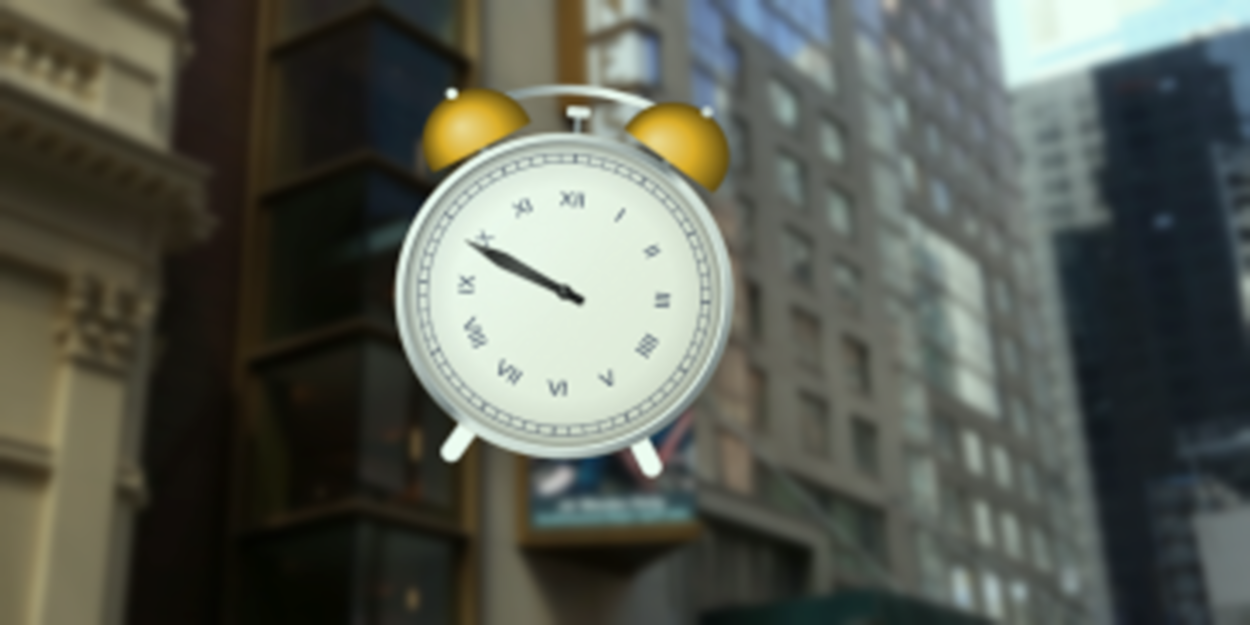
9,49
